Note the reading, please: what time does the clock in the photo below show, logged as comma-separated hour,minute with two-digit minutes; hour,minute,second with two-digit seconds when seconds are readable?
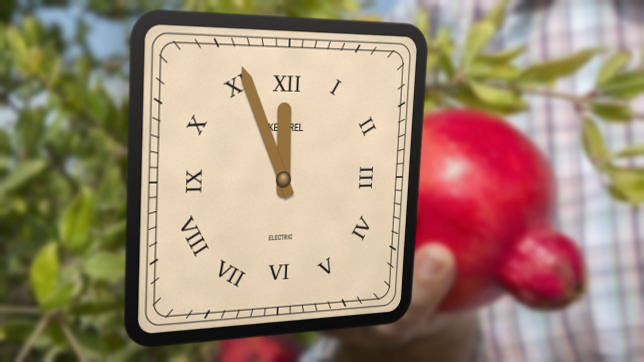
11,56
